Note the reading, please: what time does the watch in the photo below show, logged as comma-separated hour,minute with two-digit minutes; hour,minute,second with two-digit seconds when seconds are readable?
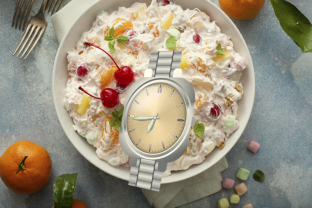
6,44
